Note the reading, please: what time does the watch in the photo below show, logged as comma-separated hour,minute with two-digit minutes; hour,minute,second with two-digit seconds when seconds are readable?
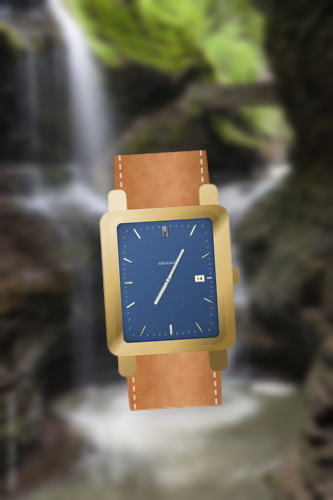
7,05
